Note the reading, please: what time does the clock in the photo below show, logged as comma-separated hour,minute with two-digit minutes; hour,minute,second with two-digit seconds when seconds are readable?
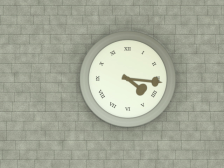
4,16
